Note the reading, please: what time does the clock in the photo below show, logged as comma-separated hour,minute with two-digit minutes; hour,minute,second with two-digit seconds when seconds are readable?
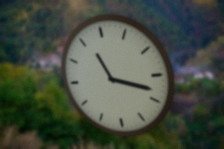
11,18
